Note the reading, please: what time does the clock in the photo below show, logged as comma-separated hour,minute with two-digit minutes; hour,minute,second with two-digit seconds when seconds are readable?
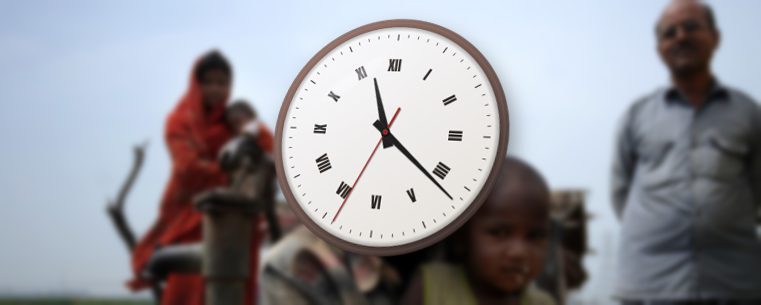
11,21,34
